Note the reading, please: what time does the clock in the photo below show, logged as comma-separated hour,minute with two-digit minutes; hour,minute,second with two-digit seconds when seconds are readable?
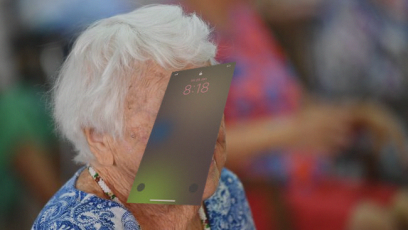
8,18
